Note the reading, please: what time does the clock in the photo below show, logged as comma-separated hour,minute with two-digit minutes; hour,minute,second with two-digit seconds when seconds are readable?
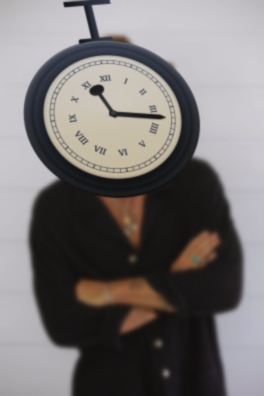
11,17
